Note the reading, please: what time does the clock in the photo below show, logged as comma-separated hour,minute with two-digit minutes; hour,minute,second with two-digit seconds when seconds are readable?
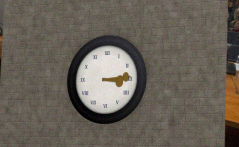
3,14
